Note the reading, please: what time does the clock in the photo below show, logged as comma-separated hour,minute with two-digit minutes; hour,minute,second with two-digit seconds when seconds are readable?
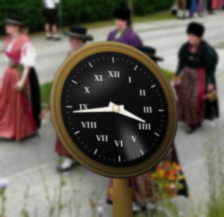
3,44
